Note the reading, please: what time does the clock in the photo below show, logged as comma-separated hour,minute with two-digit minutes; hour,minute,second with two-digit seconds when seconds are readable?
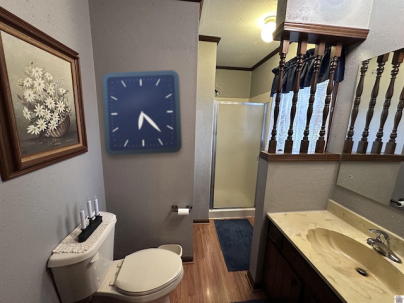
6,23
